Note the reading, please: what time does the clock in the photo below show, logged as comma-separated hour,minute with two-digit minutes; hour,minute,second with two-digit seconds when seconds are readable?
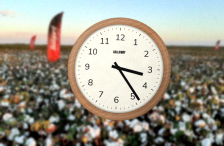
3,24
